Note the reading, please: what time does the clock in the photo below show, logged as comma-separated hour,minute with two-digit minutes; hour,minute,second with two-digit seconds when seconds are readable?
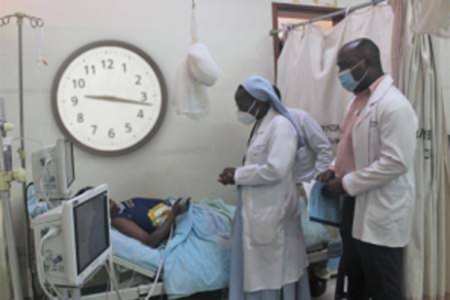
9,17
